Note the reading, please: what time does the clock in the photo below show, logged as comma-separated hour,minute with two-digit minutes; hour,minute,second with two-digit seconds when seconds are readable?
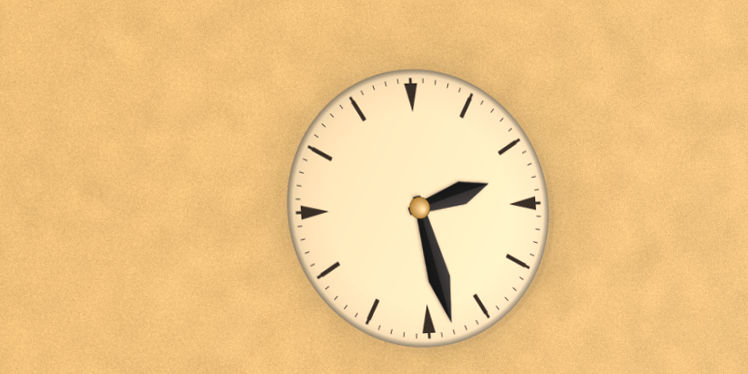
2,28
